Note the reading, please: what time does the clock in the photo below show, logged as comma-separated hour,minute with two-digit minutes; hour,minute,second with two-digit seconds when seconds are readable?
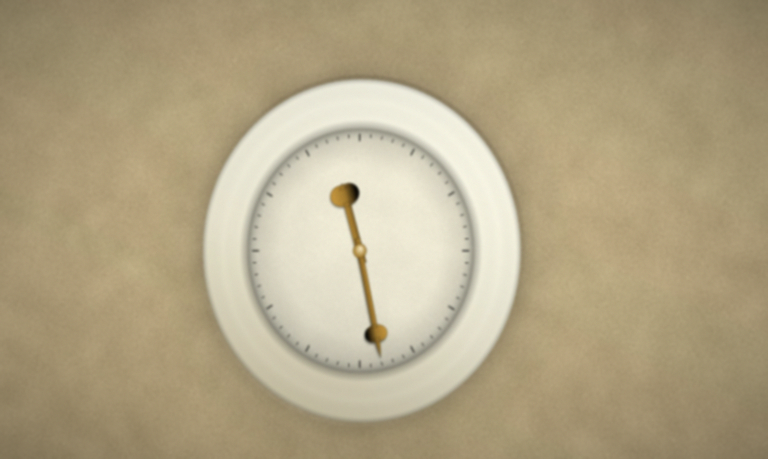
11,28
